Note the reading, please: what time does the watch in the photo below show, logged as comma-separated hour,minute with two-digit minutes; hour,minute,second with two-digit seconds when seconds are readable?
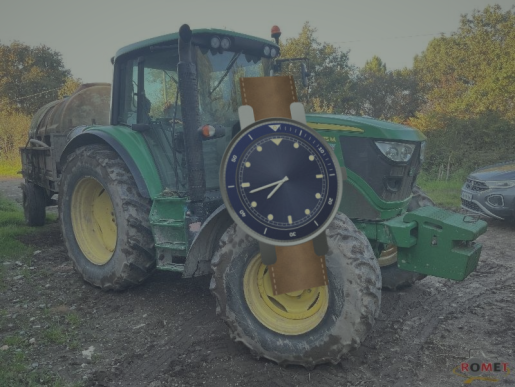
7,43
